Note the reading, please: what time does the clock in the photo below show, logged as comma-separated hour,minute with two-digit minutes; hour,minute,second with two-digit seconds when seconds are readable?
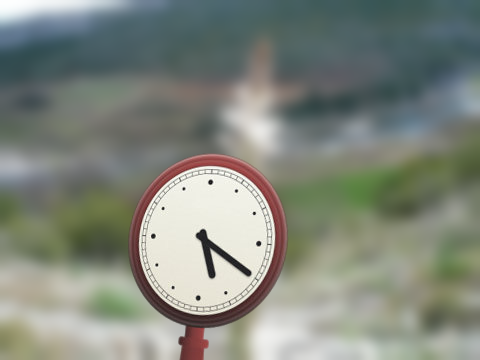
5,20
